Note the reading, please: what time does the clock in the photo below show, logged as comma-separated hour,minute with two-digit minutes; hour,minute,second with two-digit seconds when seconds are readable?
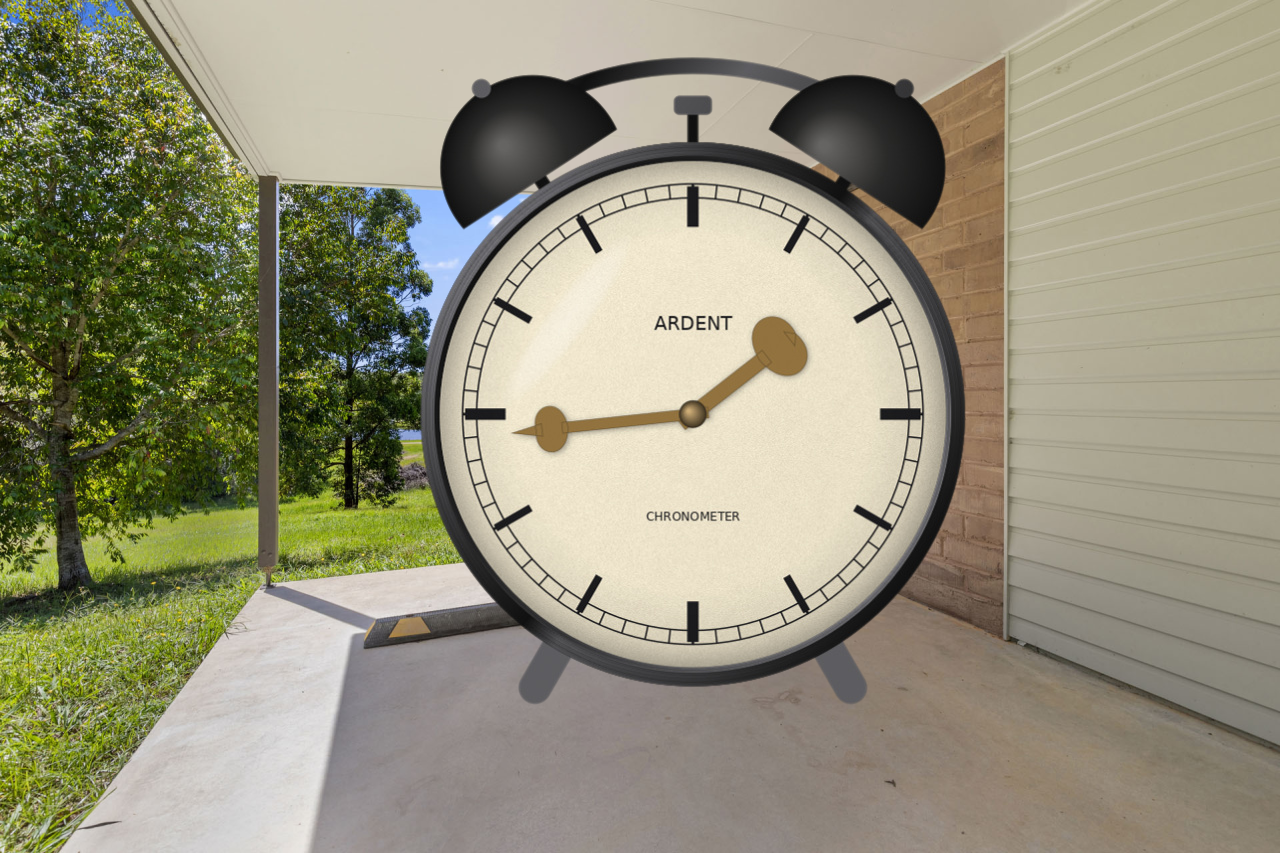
1,44
